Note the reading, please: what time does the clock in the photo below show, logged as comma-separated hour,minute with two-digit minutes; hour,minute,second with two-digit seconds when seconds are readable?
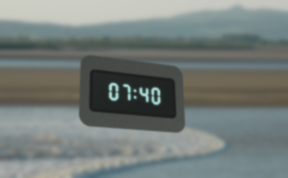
7,40
